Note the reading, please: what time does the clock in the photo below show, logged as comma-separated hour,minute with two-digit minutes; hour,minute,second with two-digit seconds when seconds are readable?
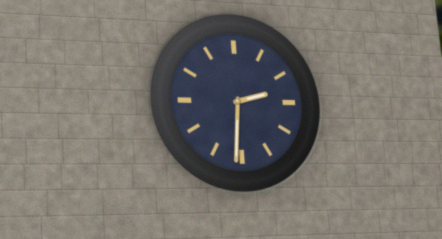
2,31
